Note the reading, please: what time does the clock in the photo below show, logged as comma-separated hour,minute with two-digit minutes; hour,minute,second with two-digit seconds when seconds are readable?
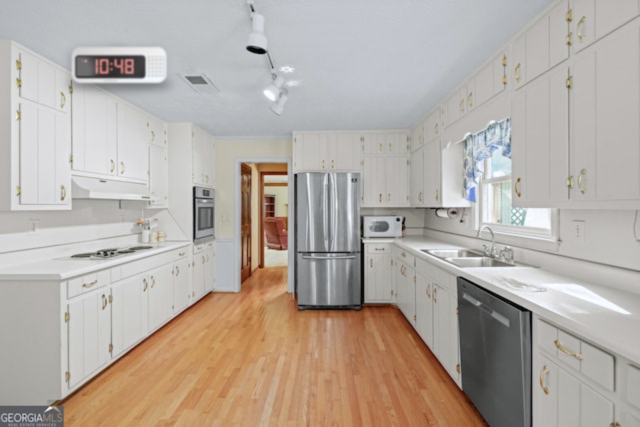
10,48
